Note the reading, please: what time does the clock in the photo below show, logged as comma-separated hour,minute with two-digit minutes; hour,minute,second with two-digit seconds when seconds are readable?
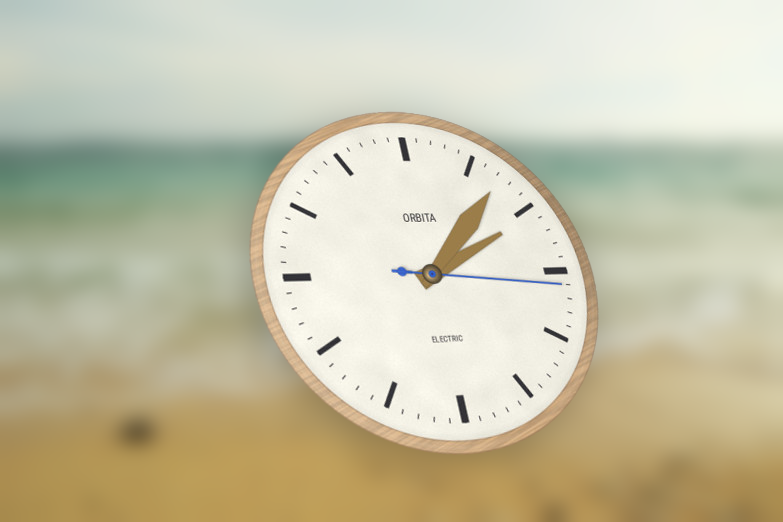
2,07,16
